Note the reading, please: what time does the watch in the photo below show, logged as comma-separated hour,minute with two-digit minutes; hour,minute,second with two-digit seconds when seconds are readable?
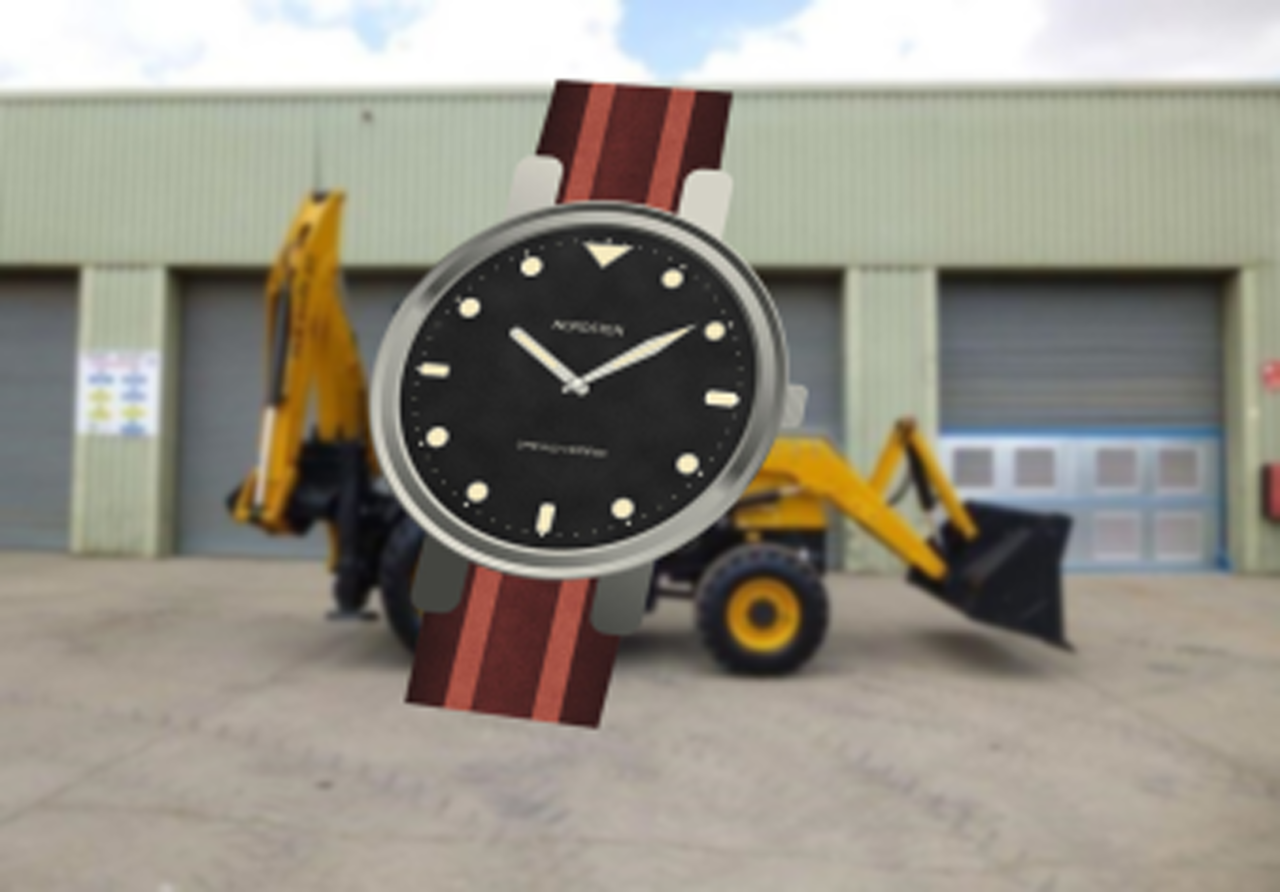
10,09
